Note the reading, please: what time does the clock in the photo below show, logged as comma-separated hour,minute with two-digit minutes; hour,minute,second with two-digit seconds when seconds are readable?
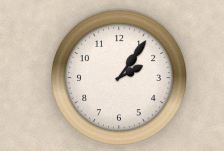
2,06
